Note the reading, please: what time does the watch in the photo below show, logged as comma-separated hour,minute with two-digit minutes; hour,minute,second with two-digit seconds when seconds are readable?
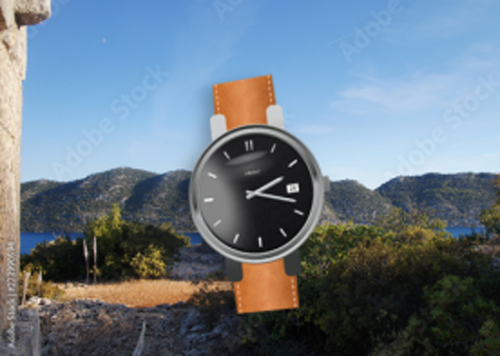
2,18
